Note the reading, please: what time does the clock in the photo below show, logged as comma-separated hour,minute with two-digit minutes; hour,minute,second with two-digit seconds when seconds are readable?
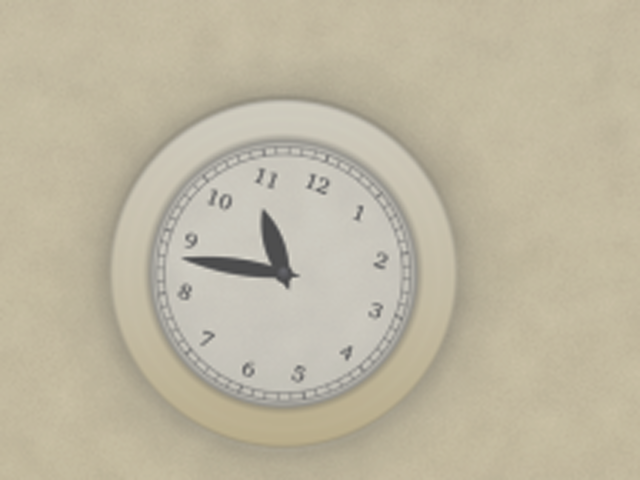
10,43
